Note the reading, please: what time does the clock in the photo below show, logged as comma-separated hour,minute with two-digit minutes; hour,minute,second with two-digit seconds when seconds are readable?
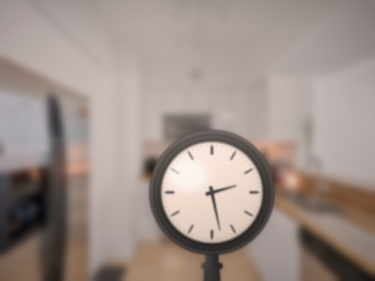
2,28
